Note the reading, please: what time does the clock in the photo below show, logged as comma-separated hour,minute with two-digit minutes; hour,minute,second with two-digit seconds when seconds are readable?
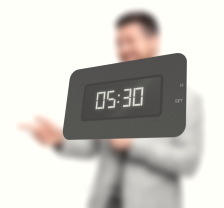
5,30
